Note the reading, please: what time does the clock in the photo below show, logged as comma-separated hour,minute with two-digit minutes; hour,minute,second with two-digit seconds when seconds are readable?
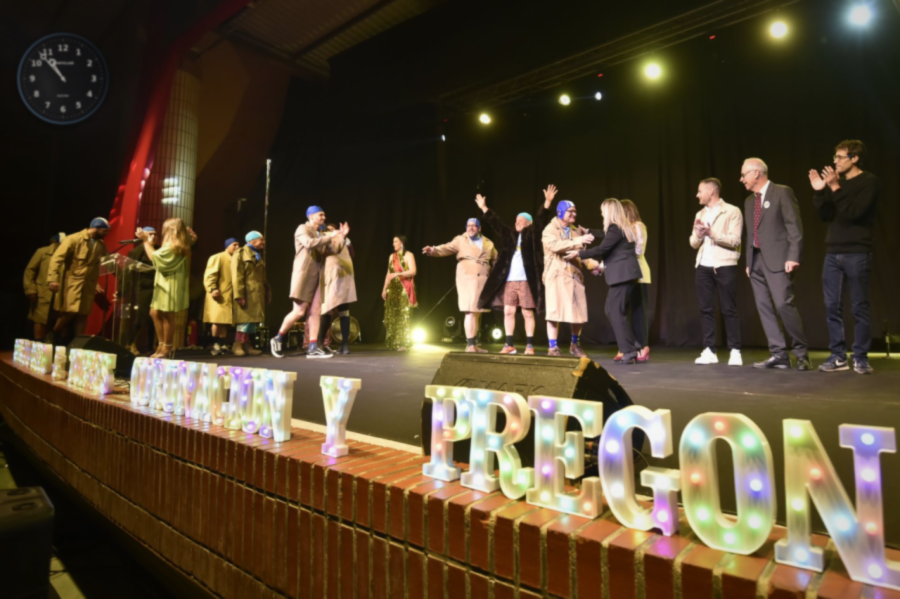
10,53
